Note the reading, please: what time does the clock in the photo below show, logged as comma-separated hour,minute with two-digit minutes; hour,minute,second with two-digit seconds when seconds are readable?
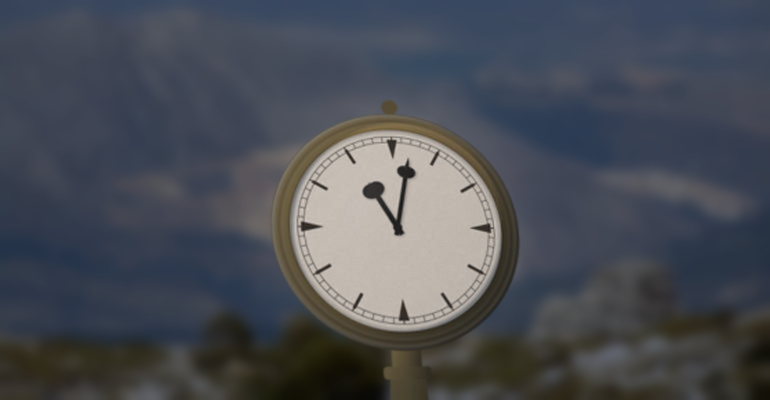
11,02
